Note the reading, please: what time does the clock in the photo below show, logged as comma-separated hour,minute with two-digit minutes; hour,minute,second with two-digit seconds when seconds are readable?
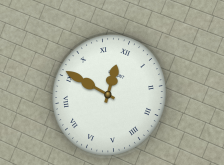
11,46
